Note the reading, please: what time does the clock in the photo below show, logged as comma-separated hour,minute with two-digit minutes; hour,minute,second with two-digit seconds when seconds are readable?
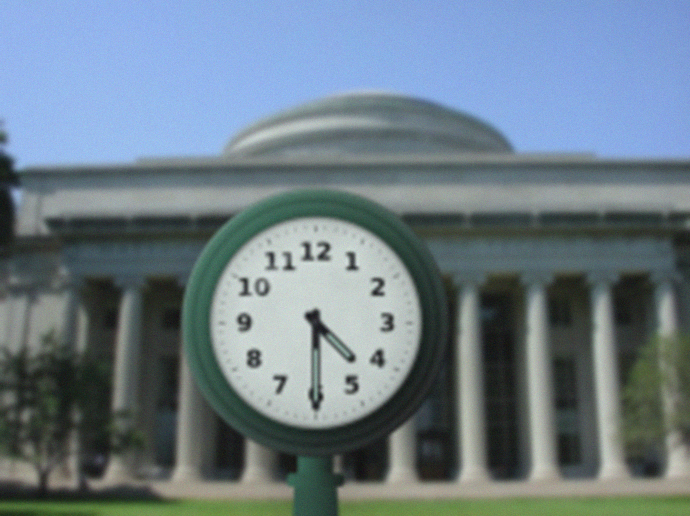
4,30
